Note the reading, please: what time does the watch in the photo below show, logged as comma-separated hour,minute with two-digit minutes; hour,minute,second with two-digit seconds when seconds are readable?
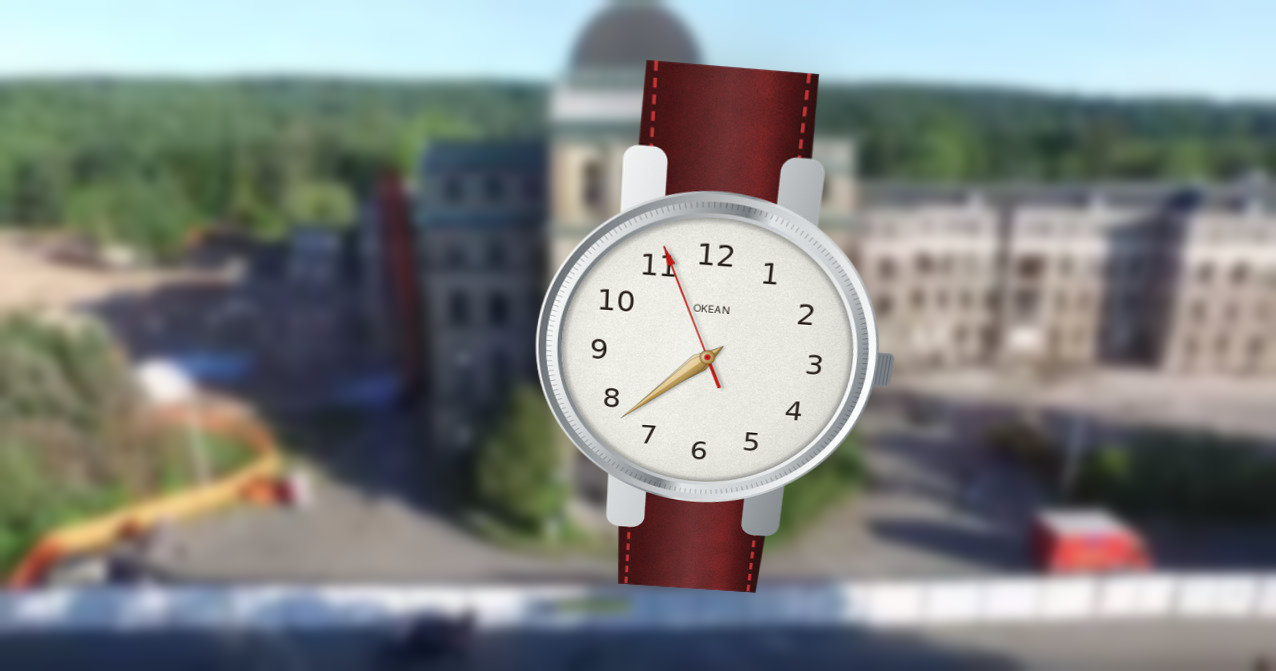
7,37,56
